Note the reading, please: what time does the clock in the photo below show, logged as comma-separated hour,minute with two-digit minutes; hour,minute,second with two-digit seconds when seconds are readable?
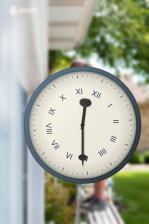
11,26
